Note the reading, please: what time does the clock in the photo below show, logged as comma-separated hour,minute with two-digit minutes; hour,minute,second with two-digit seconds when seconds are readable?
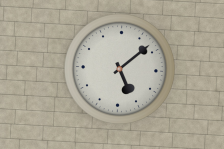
5,08
